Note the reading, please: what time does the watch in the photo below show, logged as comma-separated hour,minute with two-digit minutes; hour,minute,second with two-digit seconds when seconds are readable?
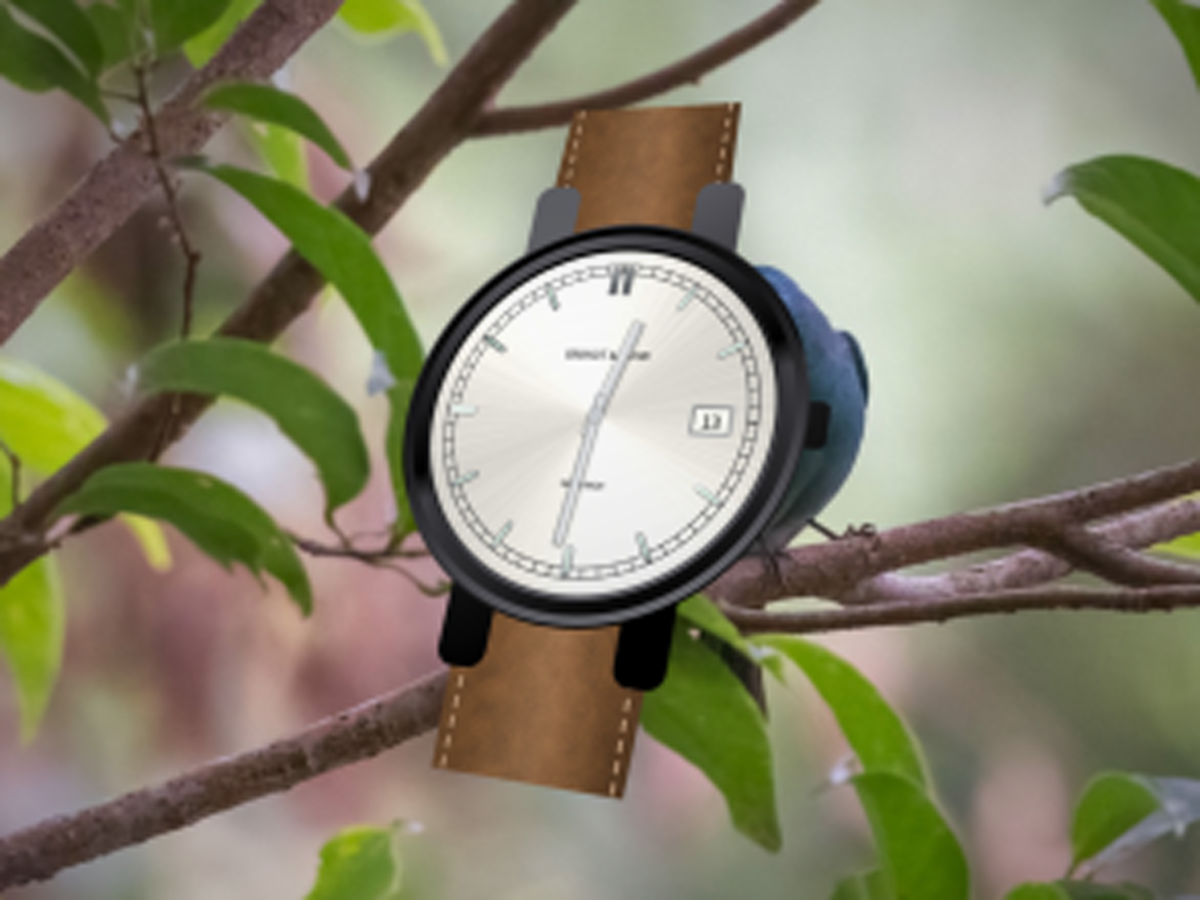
12,31
